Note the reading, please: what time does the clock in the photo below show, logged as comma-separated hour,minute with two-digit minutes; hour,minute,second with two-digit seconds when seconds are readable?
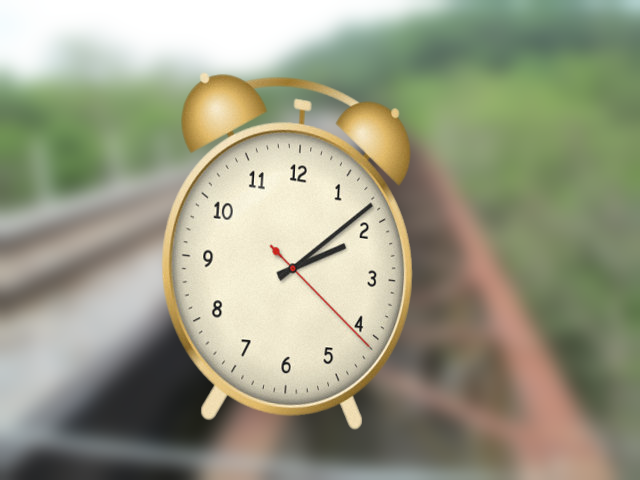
2,08,21
